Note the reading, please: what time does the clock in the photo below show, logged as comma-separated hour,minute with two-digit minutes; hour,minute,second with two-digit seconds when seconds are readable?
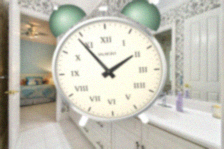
1,54
